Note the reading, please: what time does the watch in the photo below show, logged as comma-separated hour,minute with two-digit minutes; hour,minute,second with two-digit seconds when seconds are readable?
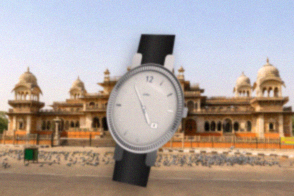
4,54
